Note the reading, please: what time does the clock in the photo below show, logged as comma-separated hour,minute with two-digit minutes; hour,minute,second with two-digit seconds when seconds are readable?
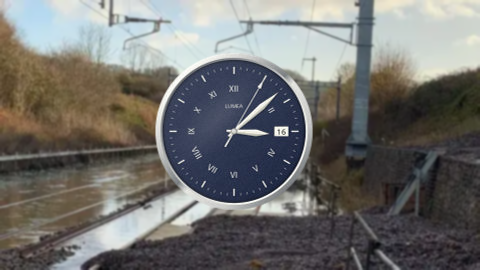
3,08,05
